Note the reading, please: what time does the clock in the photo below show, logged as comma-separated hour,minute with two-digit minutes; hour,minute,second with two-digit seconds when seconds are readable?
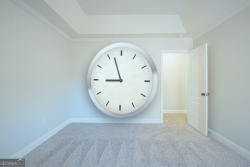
8,57
